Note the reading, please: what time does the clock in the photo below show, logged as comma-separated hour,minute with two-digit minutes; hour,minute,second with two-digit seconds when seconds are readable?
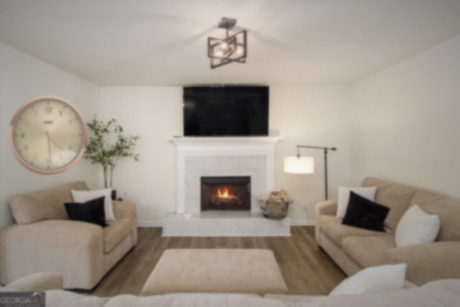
4,29
